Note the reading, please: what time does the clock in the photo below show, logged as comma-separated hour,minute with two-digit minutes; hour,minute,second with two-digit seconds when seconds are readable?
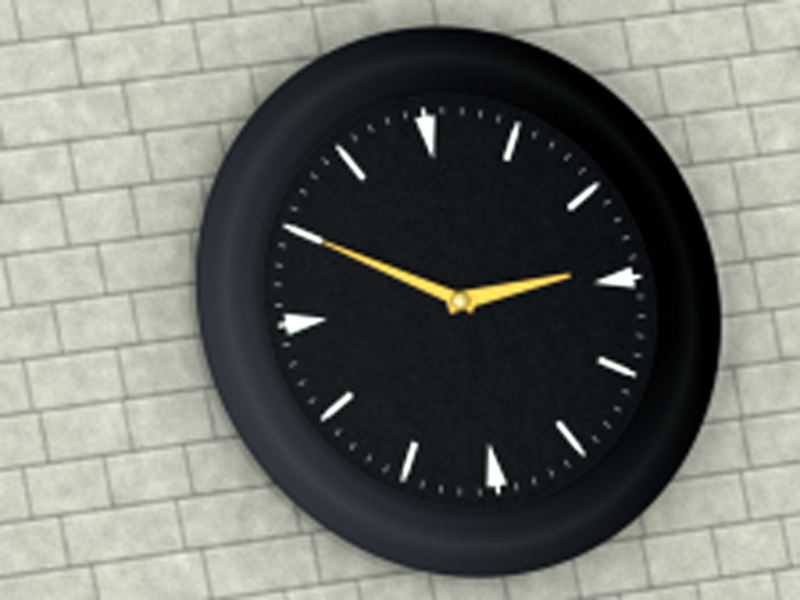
2,50
